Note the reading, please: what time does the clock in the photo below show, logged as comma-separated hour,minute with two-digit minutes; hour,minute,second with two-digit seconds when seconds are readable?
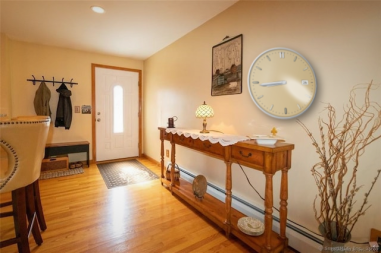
8,44
